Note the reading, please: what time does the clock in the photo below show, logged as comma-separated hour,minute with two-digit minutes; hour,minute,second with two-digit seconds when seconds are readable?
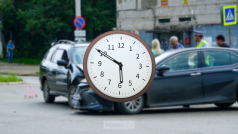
5,50
